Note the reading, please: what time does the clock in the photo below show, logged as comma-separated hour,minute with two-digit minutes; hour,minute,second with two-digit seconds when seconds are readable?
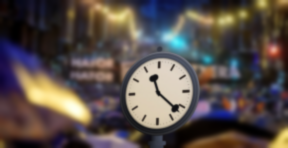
11,22
